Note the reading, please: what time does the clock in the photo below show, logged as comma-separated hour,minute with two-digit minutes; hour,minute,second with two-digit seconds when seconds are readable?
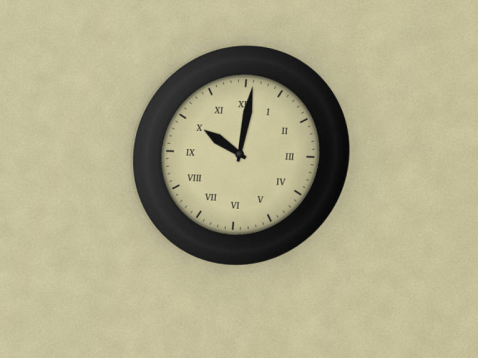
10,01
